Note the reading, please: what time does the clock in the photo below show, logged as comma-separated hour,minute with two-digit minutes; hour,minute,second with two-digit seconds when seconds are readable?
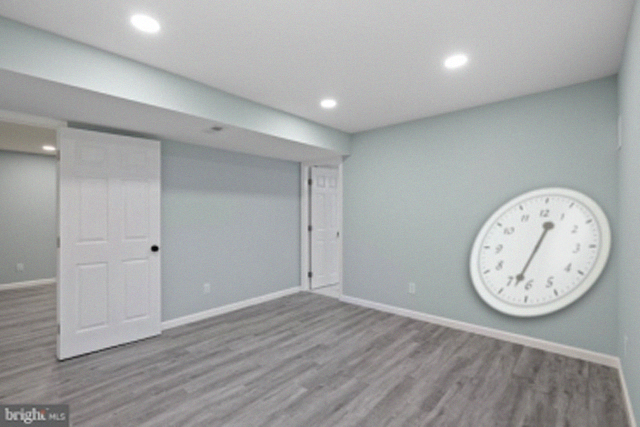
12,33
